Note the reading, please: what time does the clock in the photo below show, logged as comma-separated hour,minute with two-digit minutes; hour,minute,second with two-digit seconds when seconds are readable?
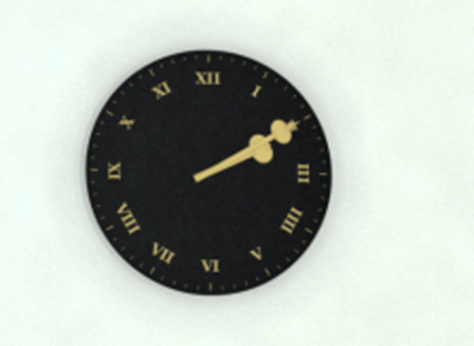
2,10
